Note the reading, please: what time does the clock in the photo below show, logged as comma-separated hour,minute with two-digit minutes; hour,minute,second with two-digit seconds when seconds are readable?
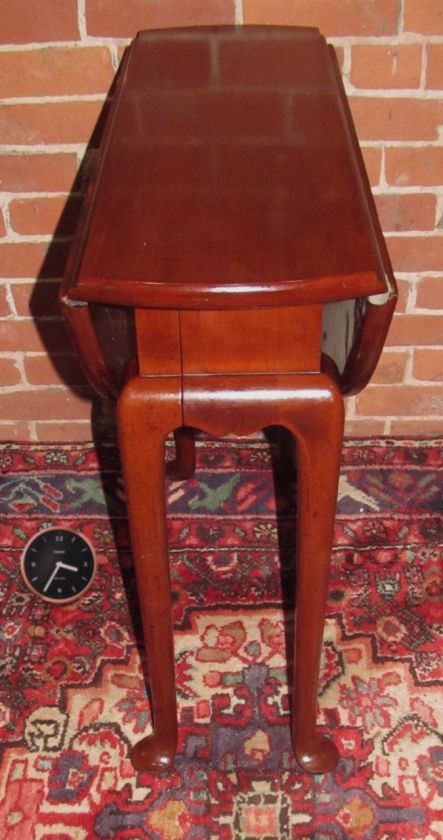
3,35
